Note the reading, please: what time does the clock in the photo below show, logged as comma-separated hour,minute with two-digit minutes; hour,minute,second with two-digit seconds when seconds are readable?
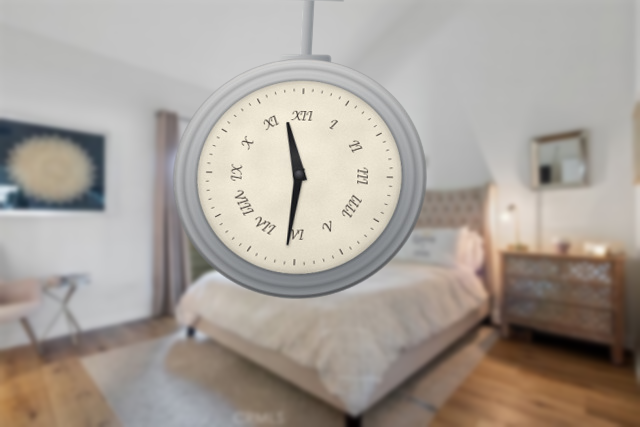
11,31
